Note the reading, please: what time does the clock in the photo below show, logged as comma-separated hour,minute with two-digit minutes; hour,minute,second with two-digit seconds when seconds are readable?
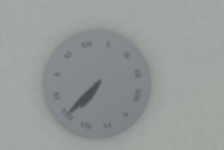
7,40
